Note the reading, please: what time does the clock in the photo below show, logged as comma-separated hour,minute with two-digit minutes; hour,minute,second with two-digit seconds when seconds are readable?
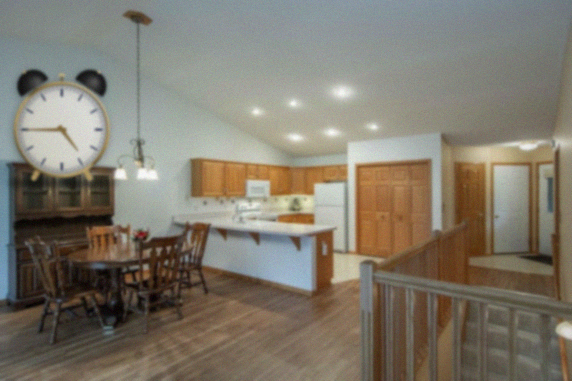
4,45
